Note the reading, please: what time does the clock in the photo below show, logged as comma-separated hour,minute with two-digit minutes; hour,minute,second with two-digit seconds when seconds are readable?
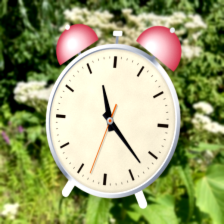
11,22,33
